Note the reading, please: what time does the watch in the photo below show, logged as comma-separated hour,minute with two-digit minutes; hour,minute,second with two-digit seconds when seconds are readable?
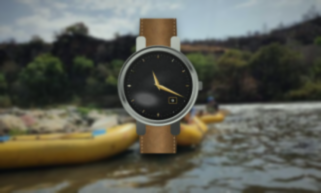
11,19
